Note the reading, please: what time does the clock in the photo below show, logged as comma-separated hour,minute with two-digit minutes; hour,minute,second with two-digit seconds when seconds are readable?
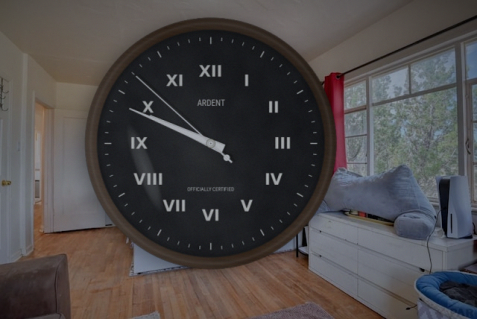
9,48,52
